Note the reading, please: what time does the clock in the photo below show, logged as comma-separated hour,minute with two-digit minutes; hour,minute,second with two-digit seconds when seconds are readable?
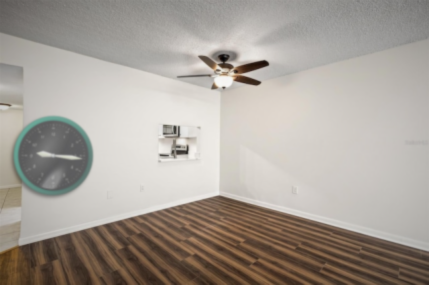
9,16
